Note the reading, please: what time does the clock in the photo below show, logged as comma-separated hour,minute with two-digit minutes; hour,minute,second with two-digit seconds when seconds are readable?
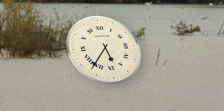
5,37
